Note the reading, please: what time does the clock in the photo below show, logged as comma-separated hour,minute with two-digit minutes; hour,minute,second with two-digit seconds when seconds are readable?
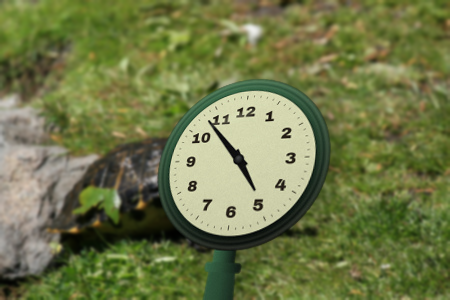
4,53
